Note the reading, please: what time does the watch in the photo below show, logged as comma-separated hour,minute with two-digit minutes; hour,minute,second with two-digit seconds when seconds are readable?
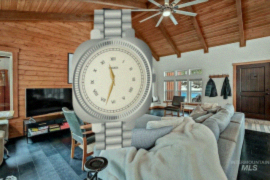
11,33
